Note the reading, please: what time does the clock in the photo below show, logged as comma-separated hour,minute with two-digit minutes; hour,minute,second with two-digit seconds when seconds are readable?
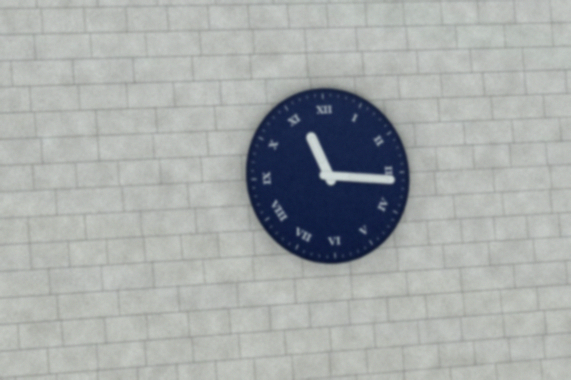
11,16
